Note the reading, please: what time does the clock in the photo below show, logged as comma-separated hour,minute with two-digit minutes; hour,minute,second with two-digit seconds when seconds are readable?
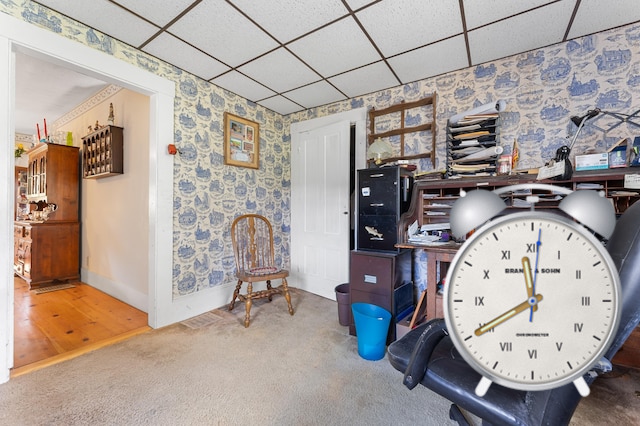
11,40,01
